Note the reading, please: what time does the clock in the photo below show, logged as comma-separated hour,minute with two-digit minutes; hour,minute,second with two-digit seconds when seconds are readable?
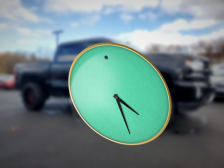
4,29
